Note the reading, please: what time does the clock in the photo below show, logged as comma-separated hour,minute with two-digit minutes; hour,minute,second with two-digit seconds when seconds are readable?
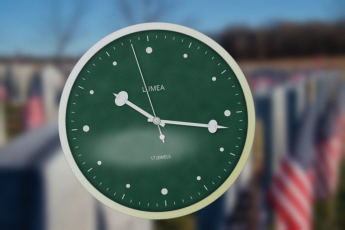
10,16,58
